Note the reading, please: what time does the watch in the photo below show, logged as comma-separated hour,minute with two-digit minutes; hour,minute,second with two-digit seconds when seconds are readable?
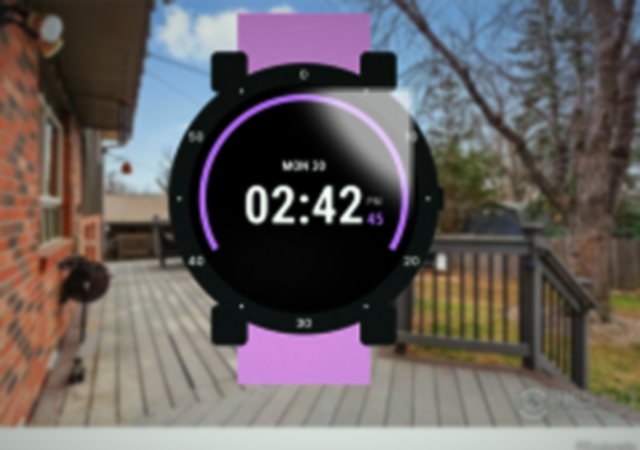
2,42
